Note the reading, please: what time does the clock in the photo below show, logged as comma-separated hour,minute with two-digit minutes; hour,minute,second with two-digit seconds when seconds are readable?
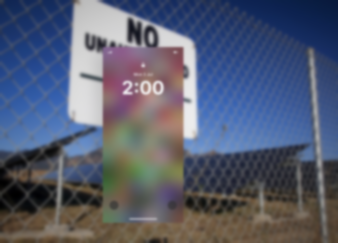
2,00
